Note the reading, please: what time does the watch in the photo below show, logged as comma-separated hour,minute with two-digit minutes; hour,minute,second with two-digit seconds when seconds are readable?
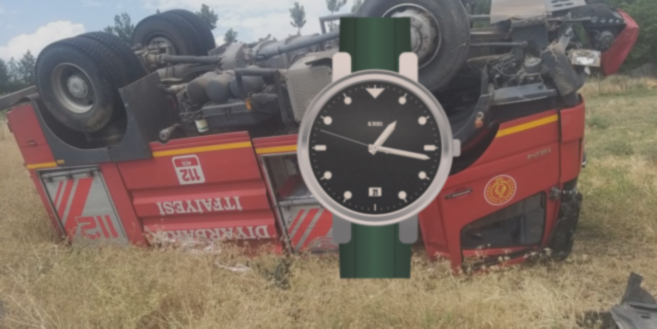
1,16,48
